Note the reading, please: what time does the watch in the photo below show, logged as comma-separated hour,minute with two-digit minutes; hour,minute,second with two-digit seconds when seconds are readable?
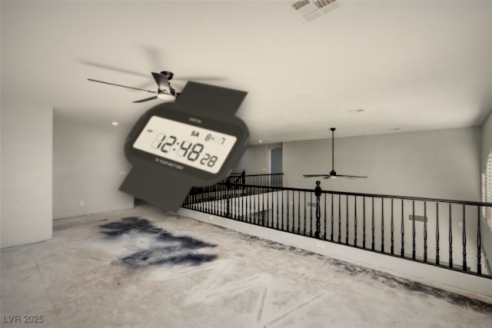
12,48,28
